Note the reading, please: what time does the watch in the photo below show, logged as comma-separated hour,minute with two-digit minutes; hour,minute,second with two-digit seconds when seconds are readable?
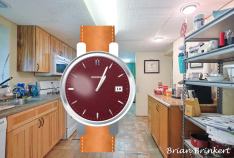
1,04
